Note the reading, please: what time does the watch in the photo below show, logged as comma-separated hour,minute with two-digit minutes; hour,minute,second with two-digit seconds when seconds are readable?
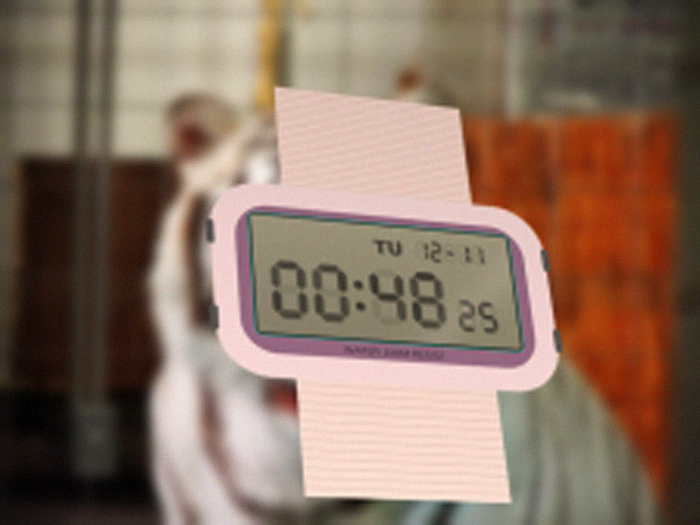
0,48,25
